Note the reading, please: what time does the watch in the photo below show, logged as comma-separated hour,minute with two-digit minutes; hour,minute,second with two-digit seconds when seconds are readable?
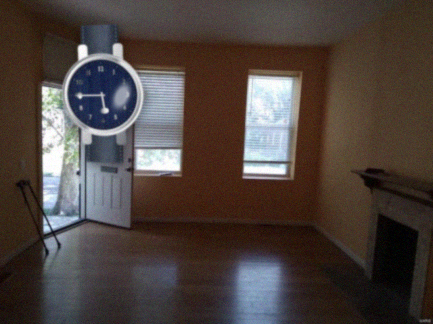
5,45
